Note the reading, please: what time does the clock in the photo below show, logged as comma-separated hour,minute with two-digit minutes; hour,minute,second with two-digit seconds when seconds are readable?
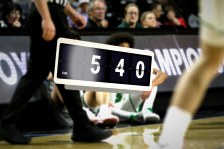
5,40
